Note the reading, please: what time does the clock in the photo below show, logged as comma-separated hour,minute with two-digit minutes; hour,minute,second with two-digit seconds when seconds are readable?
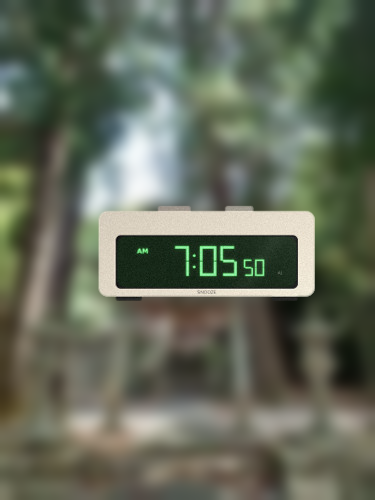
7,05,50
